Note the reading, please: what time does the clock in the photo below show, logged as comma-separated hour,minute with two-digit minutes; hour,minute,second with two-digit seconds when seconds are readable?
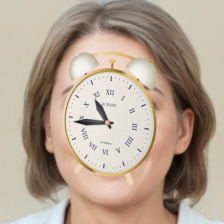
10,44
